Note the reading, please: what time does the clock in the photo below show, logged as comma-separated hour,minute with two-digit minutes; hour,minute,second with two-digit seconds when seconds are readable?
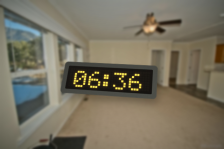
6,36
